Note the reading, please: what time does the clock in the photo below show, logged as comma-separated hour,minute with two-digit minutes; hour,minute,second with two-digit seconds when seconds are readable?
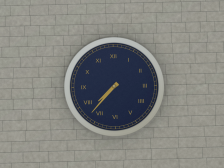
7,37
